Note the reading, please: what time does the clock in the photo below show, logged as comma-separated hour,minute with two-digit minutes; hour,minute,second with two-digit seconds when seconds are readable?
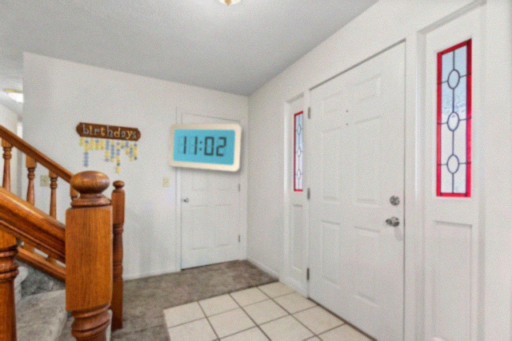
11,02
